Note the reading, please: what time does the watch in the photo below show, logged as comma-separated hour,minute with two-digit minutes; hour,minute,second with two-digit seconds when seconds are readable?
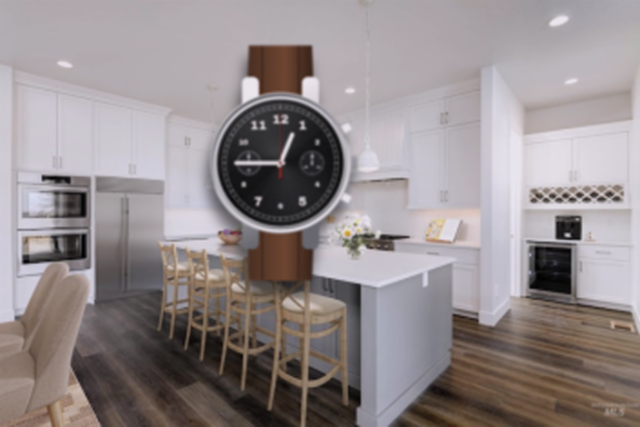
12,45
